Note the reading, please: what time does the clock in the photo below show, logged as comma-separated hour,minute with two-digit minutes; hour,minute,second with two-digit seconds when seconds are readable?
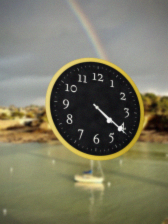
4,21
